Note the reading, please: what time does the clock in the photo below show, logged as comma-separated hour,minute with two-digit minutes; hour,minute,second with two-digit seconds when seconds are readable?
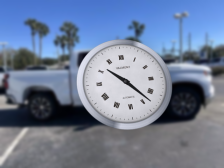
10,23
